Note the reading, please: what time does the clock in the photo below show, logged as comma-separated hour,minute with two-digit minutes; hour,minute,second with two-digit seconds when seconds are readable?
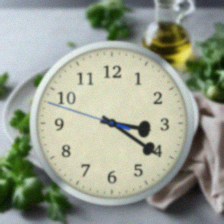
3,20,48
